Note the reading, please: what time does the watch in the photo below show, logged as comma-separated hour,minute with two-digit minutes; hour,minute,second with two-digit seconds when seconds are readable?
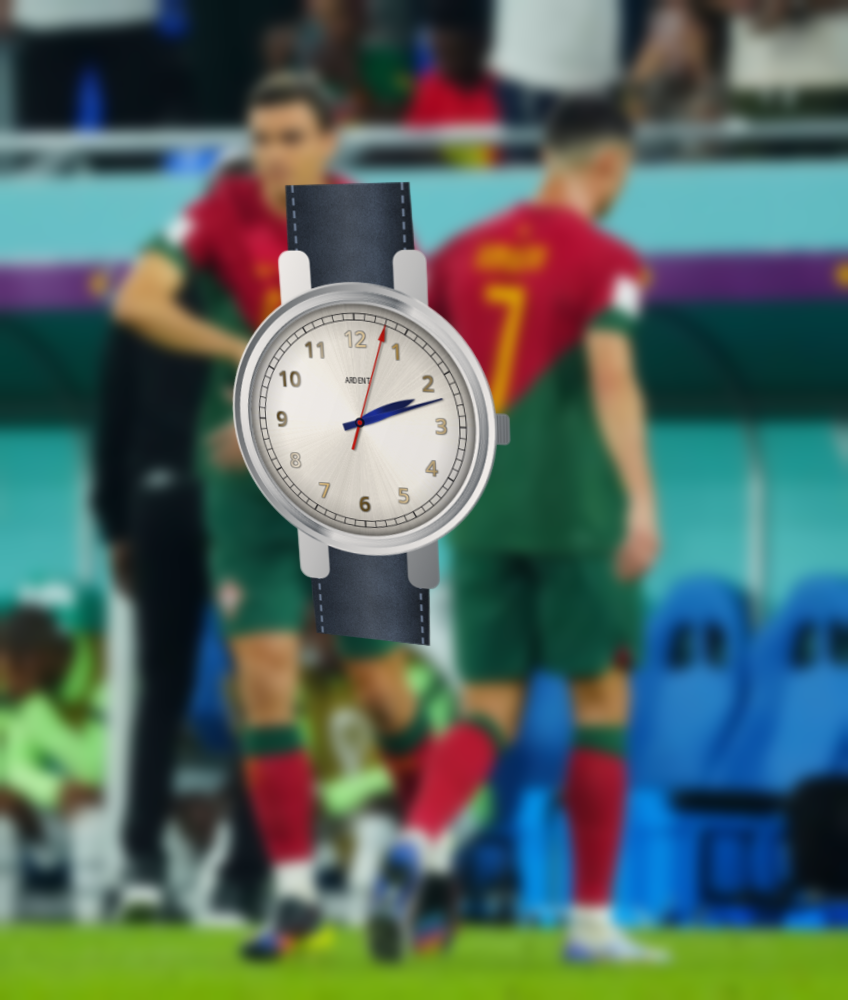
2,12,03
